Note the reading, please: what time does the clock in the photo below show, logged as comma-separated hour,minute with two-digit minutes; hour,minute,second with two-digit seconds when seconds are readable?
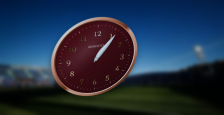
1,06
